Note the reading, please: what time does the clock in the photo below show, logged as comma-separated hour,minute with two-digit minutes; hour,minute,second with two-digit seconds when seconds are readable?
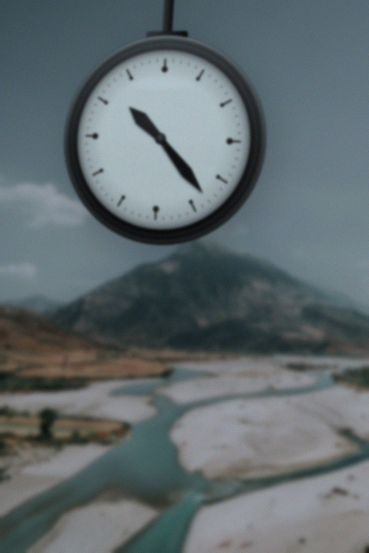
10,23
